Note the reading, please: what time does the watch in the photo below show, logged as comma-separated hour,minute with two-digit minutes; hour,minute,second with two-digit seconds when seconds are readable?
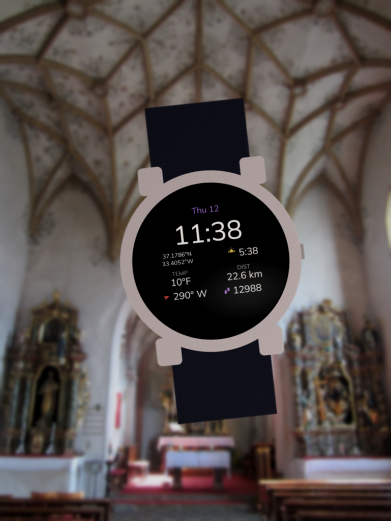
11,38
